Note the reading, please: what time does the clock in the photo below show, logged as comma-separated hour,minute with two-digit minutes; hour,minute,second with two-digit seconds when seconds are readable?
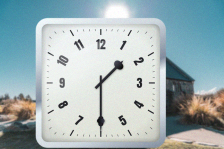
1,30
